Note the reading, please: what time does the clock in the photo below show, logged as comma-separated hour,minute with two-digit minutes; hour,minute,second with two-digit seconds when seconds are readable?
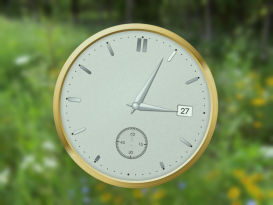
3,04
